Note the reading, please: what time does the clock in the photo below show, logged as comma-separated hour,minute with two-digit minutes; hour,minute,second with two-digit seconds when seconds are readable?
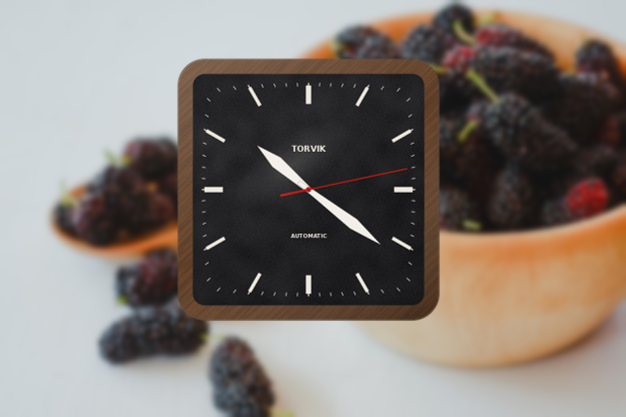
10,21,13
